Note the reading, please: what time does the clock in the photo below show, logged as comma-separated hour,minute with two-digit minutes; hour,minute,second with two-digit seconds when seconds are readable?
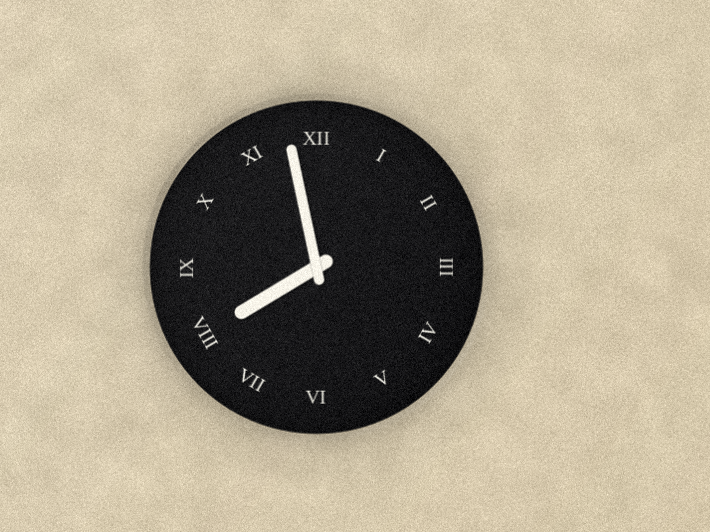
7,58
